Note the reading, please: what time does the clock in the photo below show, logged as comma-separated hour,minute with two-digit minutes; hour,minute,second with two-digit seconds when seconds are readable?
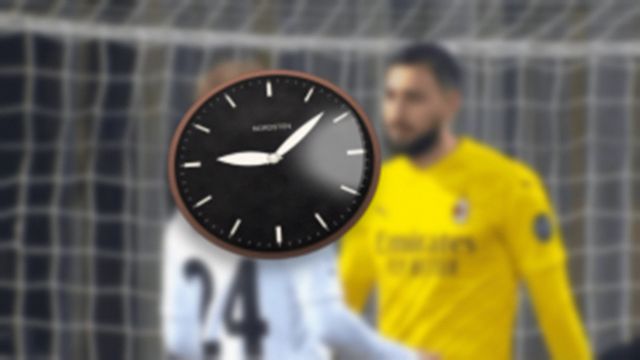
9,08
